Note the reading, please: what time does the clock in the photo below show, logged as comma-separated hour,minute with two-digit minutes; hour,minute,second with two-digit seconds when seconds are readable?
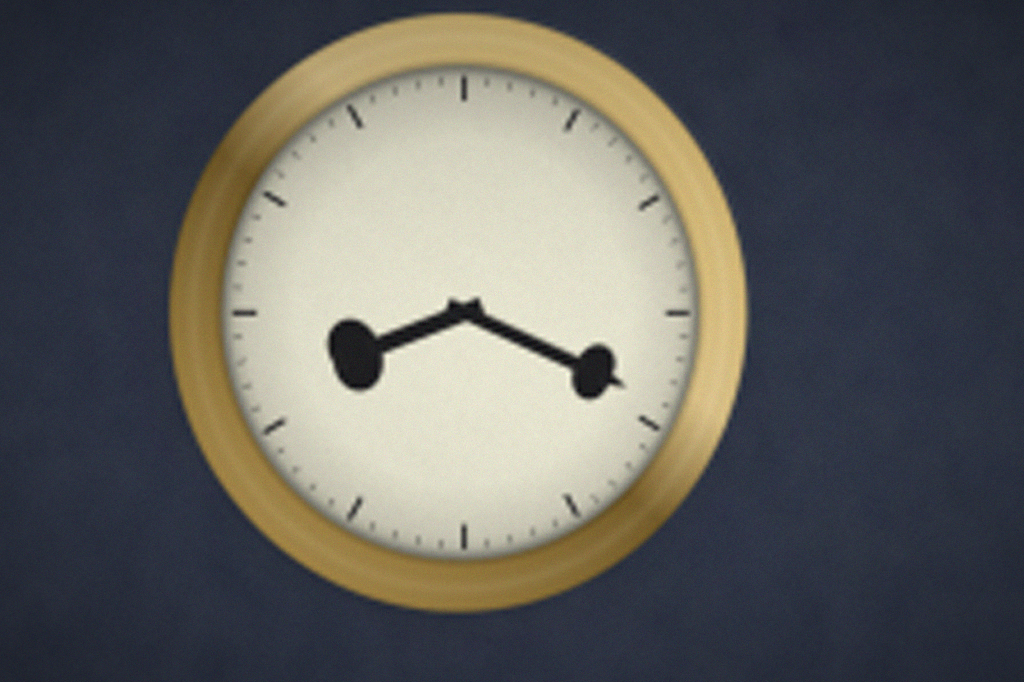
8,19
